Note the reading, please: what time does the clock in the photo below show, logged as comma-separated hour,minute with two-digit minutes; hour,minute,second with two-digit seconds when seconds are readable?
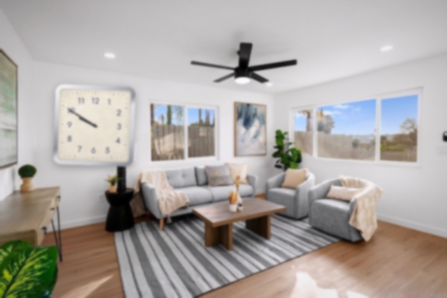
9,50
